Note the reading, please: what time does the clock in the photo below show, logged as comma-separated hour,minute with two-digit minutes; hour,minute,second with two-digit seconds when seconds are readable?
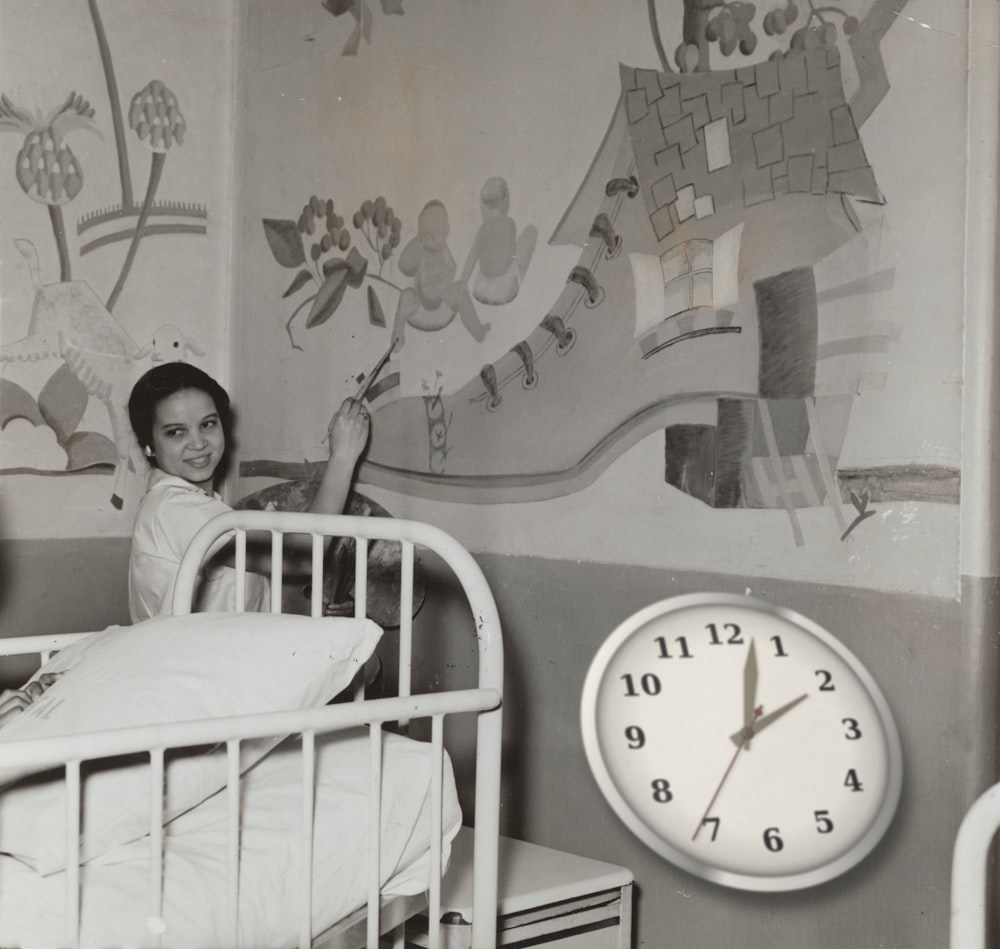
2,02,36
